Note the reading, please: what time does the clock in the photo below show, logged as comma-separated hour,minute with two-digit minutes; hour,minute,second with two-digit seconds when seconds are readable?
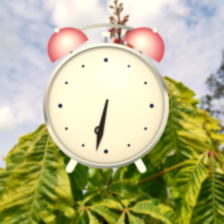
6,32
